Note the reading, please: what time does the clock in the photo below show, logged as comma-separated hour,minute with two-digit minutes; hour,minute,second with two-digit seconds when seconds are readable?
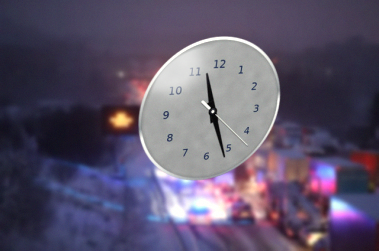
11,26,22
